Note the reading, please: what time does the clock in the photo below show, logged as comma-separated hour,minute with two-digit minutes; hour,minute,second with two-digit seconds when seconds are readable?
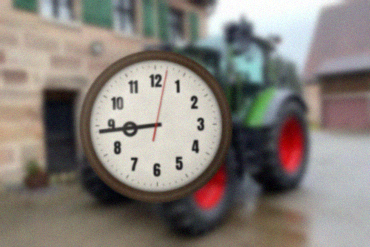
8,44,02
